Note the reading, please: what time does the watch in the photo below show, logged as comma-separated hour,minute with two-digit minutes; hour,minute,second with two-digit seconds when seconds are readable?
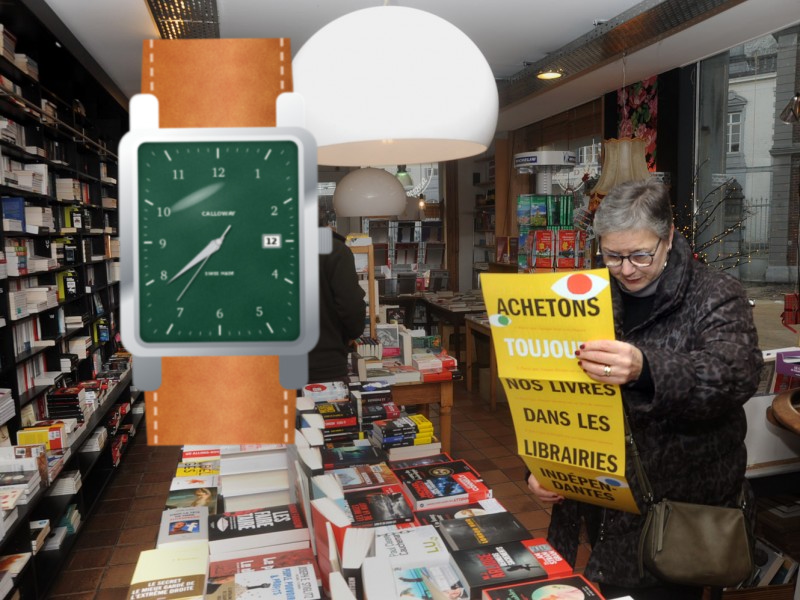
7,38,36
